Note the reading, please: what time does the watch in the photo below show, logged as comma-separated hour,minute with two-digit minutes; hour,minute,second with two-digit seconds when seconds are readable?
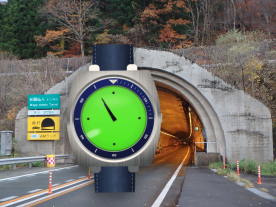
10,55
